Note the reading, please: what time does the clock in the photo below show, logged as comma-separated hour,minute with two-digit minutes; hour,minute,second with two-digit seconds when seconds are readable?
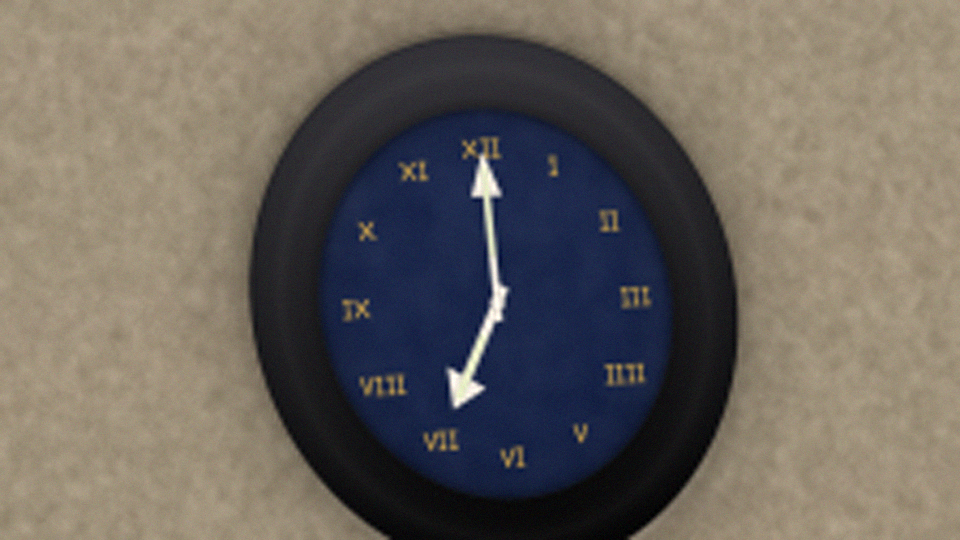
7,00
